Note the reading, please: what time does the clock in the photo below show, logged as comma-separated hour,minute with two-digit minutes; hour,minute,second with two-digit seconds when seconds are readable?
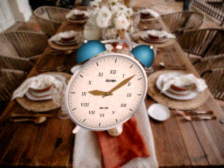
9,08
